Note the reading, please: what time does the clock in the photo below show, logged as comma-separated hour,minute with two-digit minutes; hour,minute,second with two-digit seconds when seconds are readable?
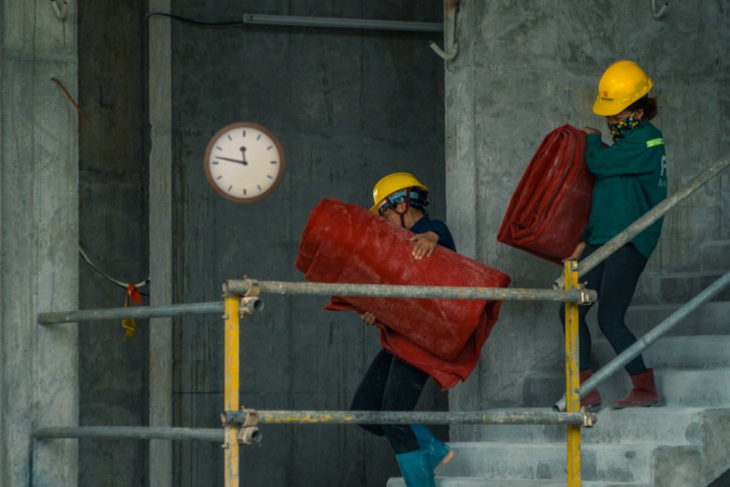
11,47
